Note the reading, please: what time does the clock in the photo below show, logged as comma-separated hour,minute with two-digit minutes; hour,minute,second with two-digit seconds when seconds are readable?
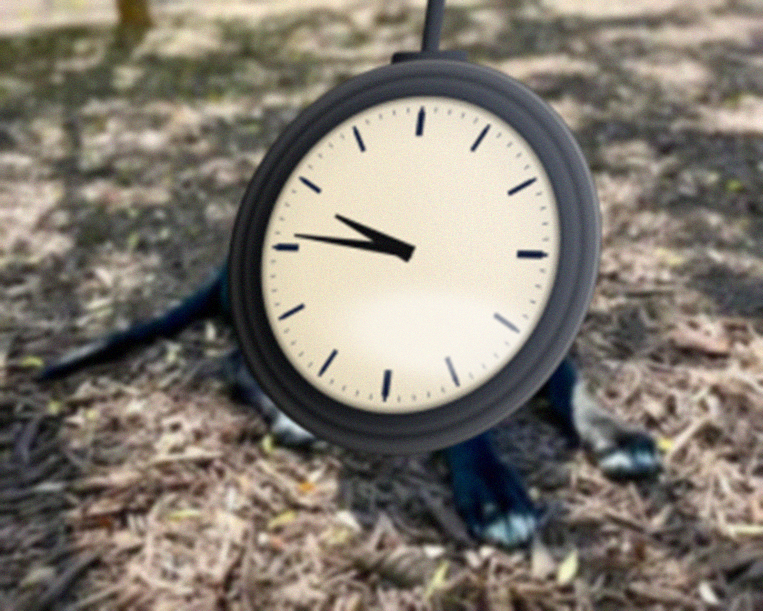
9,46
